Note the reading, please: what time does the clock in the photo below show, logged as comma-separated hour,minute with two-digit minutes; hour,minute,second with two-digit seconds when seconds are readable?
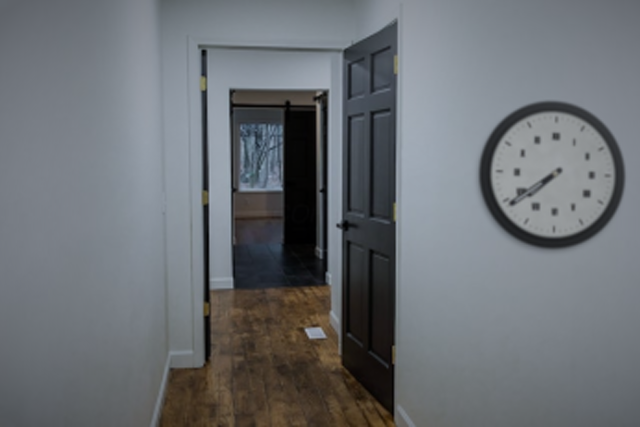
7,39
